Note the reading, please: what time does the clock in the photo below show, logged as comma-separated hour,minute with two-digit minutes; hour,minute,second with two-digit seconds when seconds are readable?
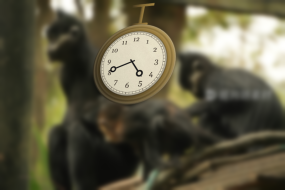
4,41
